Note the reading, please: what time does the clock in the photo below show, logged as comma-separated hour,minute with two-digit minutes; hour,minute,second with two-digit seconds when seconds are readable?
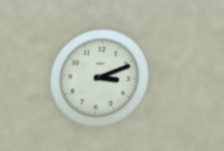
3,11
